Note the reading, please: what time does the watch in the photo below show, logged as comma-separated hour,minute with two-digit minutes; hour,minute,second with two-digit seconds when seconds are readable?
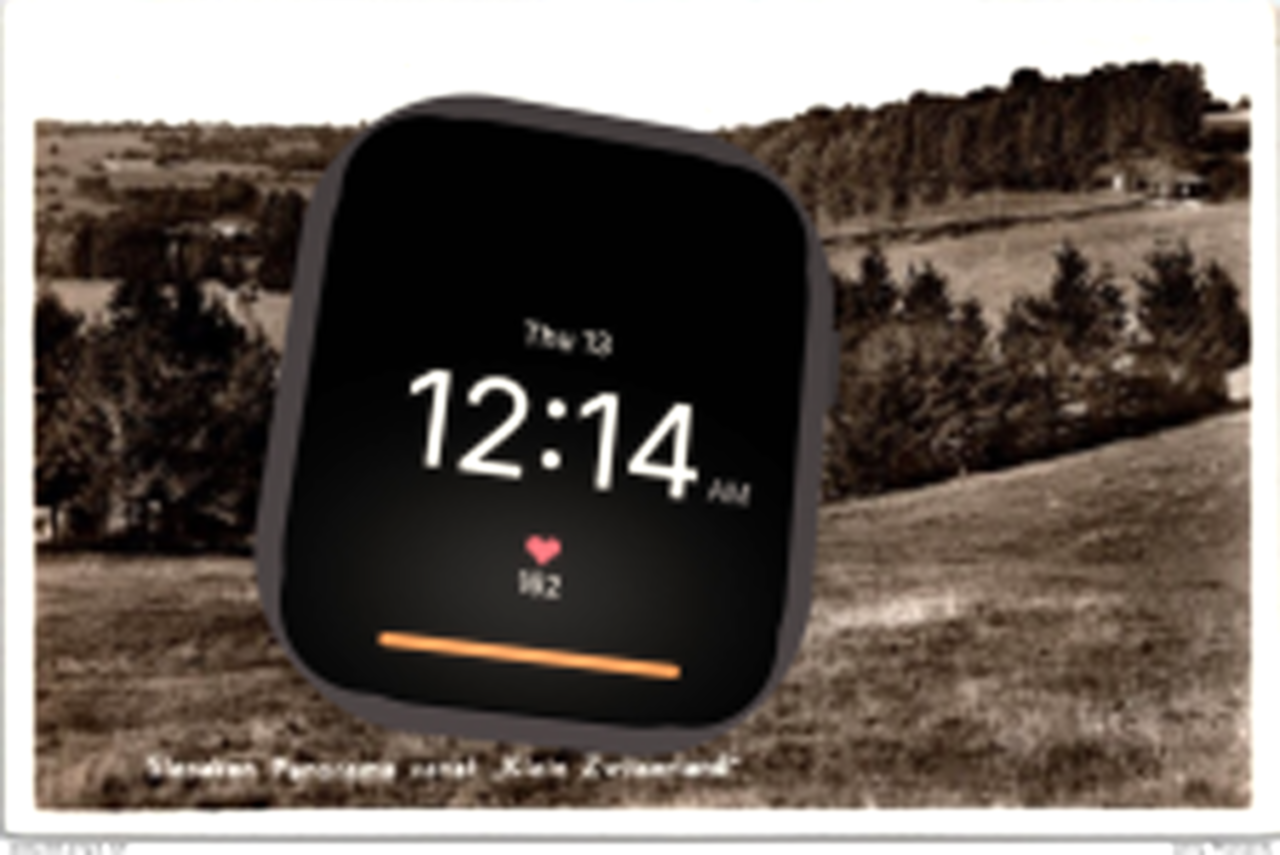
12,14
